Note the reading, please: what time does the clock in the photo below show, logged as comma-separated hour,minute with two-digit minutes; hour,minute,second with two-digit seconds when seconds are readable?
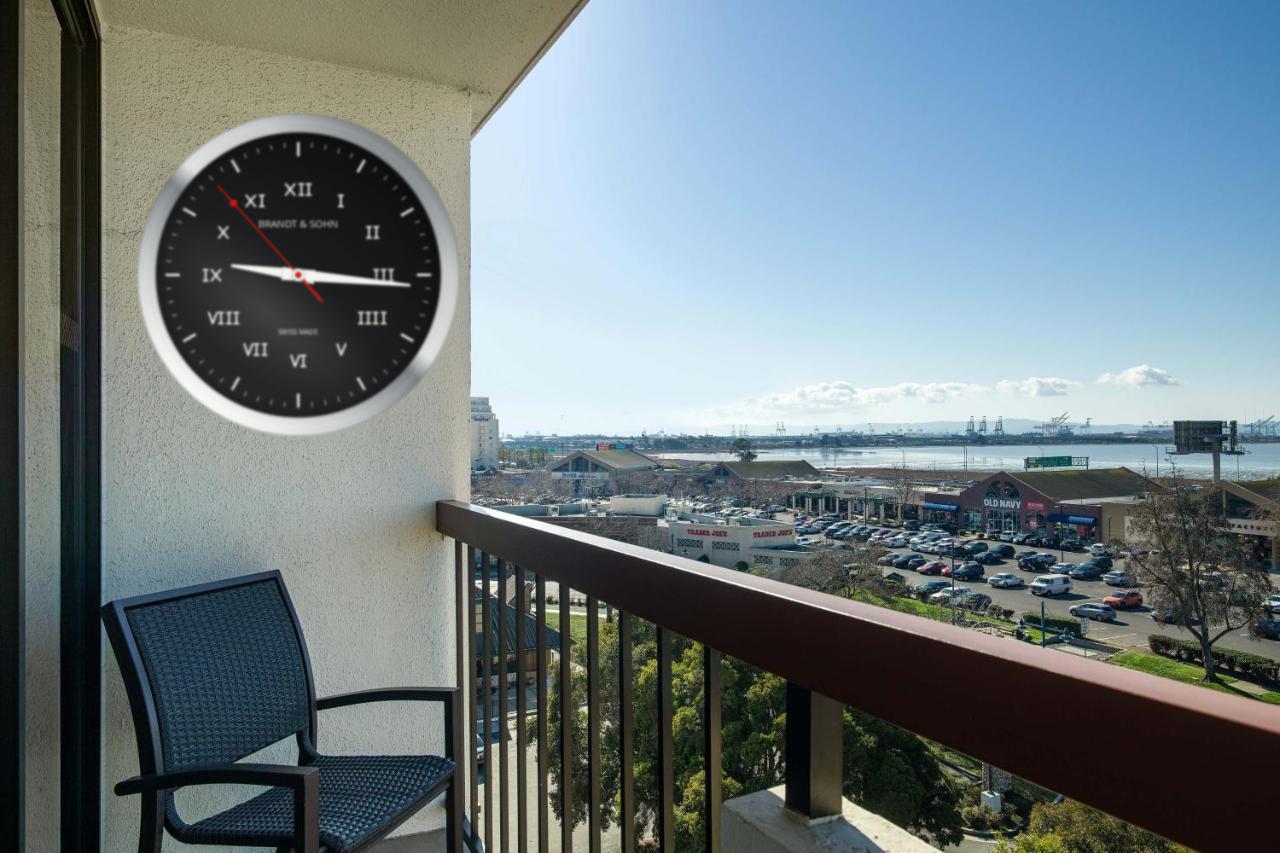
9,15,53
